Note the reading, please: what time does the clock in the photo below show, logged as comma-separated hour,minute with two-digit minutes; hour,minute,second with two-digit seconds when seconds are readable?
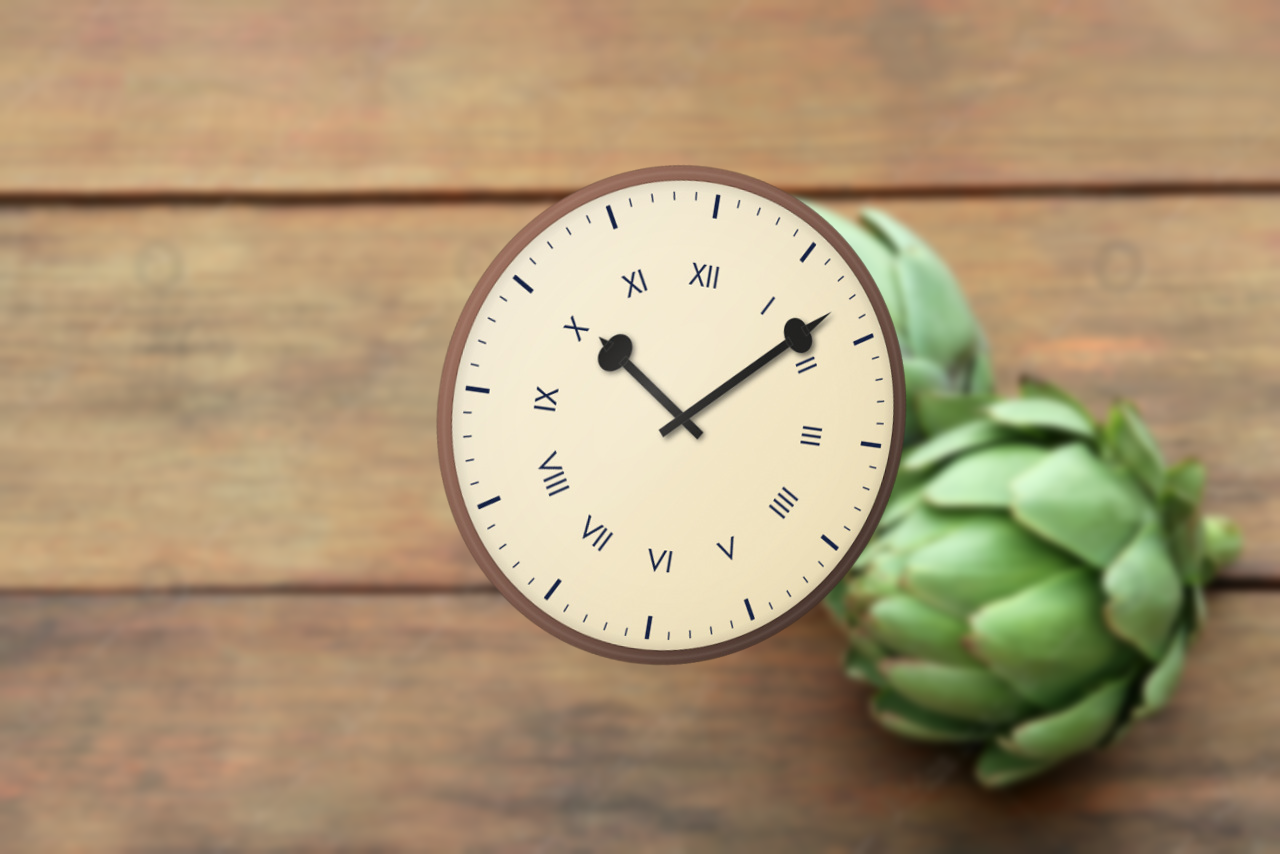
10,08
